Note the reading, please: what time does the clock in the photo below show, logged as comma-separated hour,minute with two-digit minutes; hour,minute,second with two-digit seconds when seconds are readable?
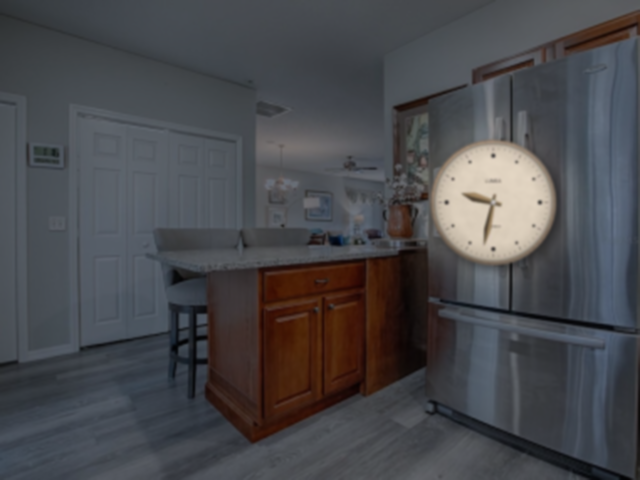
9,32
